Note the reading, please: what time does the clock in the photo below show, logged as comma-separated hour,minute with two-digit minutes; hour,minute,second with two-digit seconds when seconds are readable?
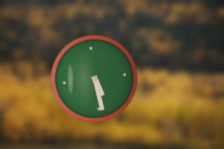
5,29
